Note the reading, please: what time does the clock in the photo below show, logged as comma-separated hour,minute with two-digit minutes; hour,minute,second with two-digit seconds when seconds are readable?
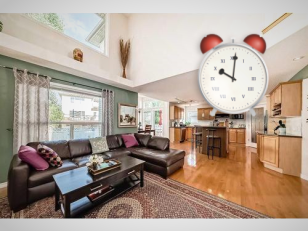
10,01
